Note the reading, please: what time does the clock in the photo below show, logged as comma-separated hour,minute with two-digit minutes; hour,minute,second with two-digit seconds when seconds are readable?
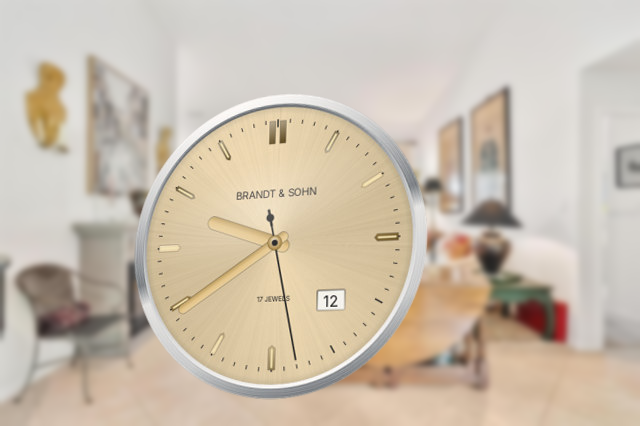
9,39,28
